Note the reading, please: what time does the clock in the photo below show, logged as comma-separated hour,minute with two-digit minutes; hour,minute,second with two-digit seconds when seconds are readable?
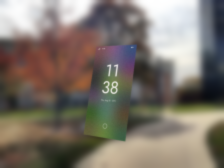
11,38
